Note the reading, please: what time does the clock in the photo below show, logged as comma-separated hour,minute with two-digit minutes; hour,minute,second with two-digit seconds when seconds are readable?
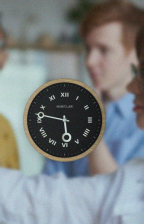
5,47
